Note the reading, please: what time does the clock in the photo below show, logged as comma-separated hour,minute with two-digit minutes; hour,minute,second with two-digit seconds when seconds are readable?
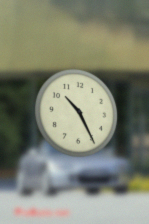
10,25
